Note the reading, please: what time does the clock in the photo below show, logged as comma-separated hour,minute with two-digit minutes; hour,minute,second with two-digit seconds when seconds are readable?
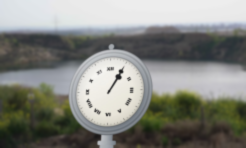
1,05
